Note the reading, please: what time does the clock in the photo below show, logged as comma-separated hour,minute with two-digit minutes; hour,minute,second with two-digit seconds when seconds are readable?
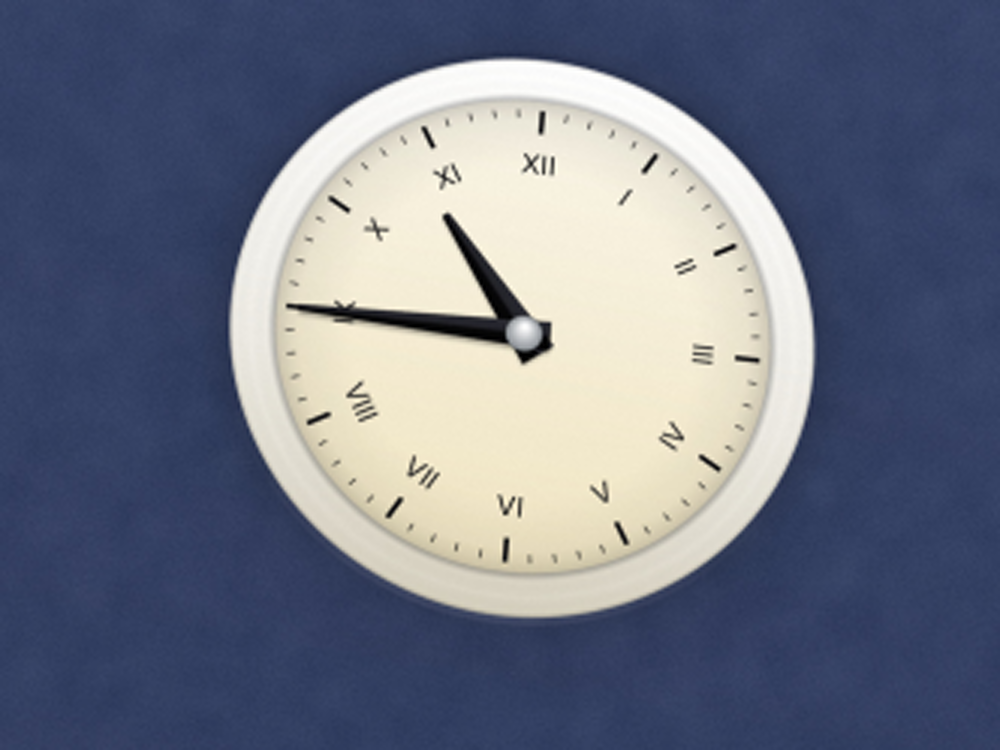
10,45
